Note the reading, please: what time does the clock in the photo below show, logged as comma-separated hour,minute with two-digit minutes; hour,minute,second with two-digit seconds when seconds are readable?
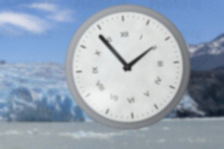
1,54
